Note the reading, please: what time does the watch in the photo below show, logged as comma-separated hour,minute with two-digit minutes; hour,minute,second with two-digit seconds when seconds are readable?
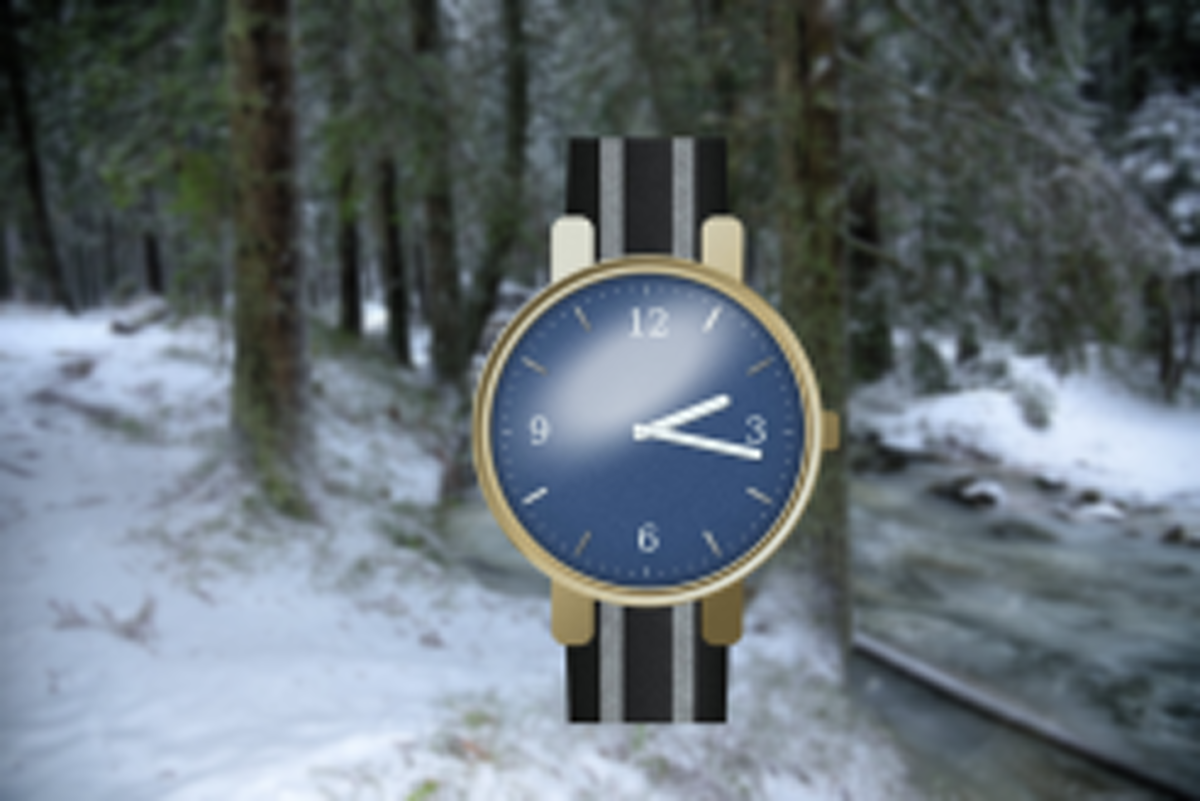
2,17
